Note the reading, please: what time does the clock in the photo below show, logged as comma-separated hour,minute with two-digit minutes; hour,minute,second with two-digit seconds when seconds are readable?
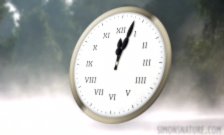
12,03
